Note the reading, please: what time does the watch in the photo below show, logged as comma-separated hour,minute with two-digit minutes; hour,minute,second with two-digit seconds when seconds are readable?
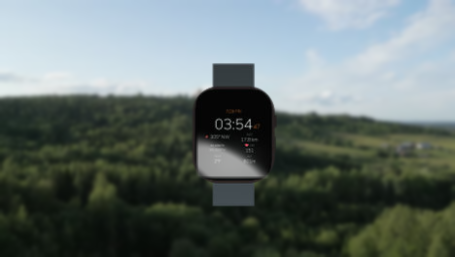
3,54
